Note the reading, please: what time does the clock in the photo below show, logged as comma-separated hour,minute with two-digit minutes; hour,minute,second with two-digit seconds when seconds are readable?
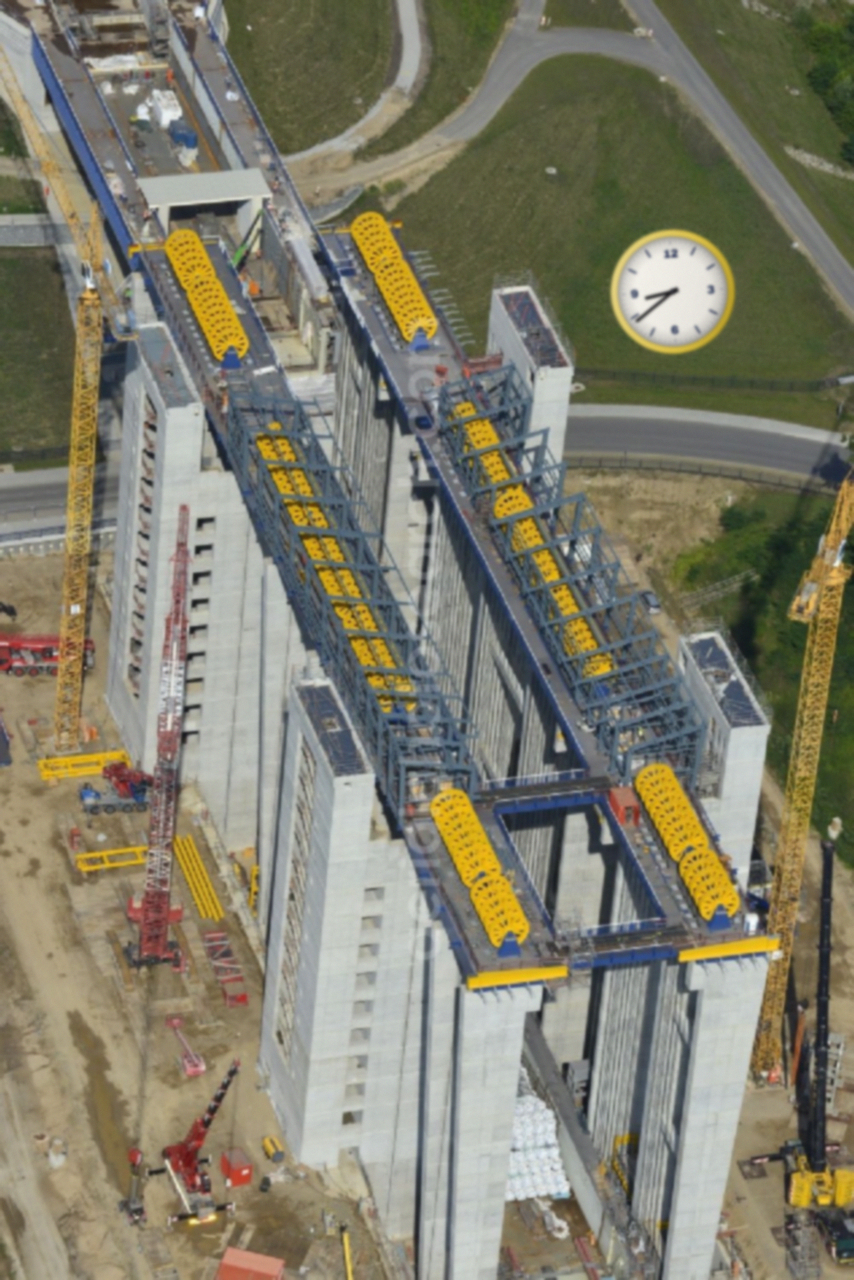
8,39
